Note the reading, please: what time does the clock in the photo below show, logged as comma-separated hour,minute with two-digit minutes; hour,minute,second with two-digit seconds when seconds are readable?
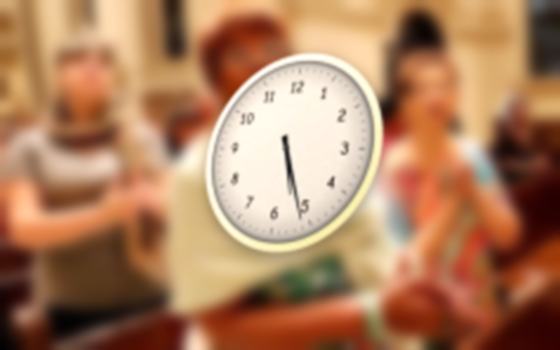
5,26
